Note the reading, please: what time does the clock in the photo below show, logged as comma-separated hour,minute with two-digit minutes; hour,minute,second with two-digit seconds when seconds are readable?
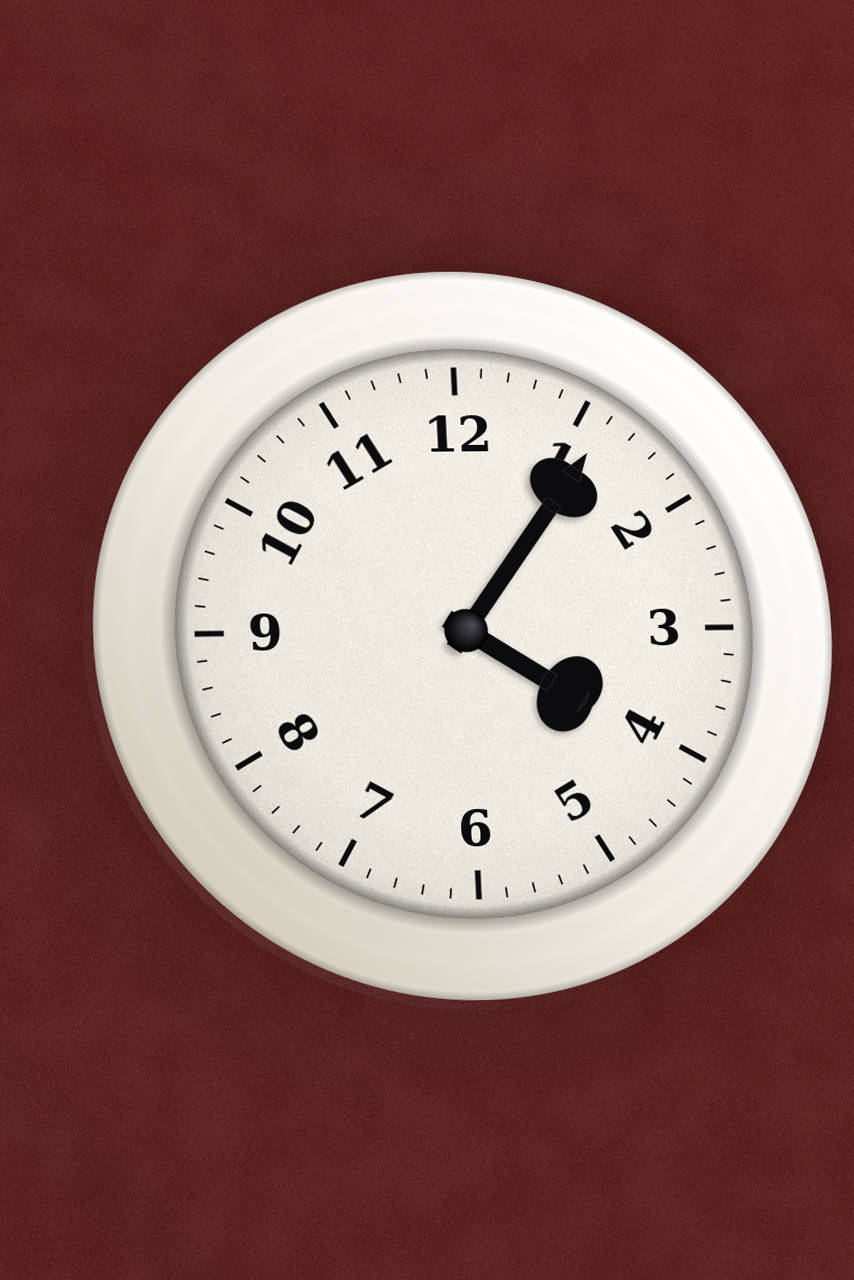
4,06
